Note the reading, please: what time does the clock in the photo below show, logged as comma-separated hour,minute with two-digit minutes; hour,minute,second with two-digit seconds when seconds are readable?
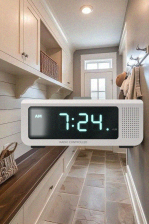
7,24
